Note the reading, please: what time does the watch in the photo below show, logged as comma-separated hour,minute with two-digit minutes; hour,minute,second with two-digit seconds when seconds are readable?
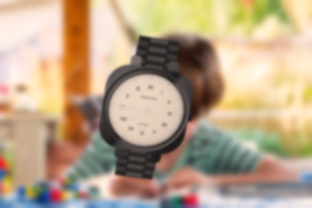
7,45
